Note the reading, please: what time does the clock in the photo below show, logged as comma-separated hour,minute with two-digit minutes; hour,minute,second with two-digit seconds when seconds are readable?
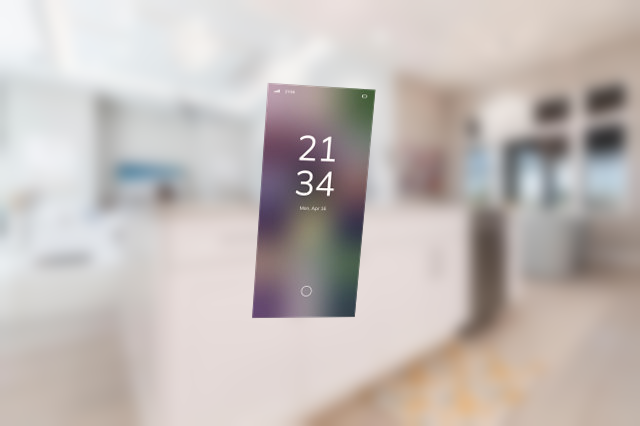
21,34
